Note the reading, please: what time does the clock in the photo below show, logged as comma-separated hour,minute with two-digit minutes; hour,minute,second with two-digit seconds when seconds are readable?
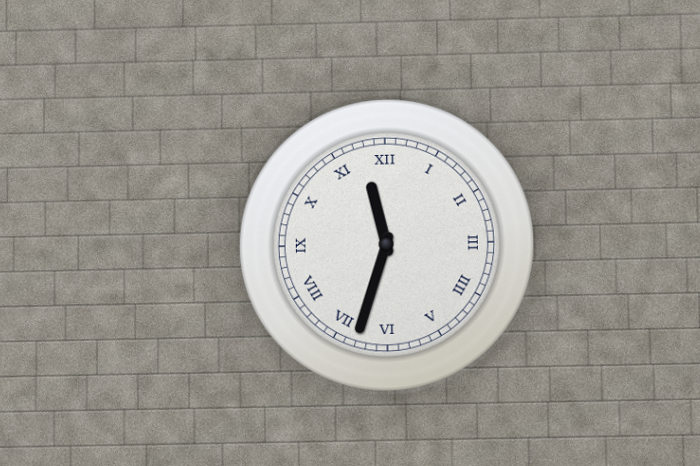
11,33
